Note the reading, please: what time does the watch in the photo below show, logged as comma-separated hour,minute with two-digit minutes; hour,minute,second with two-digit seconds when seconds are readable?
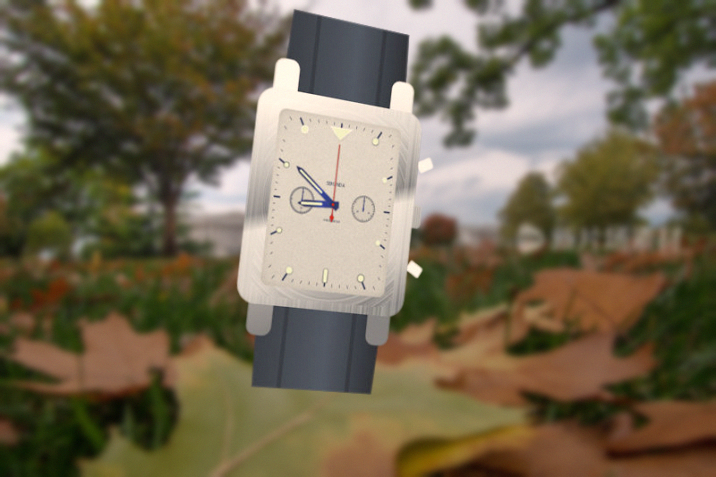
8,51
